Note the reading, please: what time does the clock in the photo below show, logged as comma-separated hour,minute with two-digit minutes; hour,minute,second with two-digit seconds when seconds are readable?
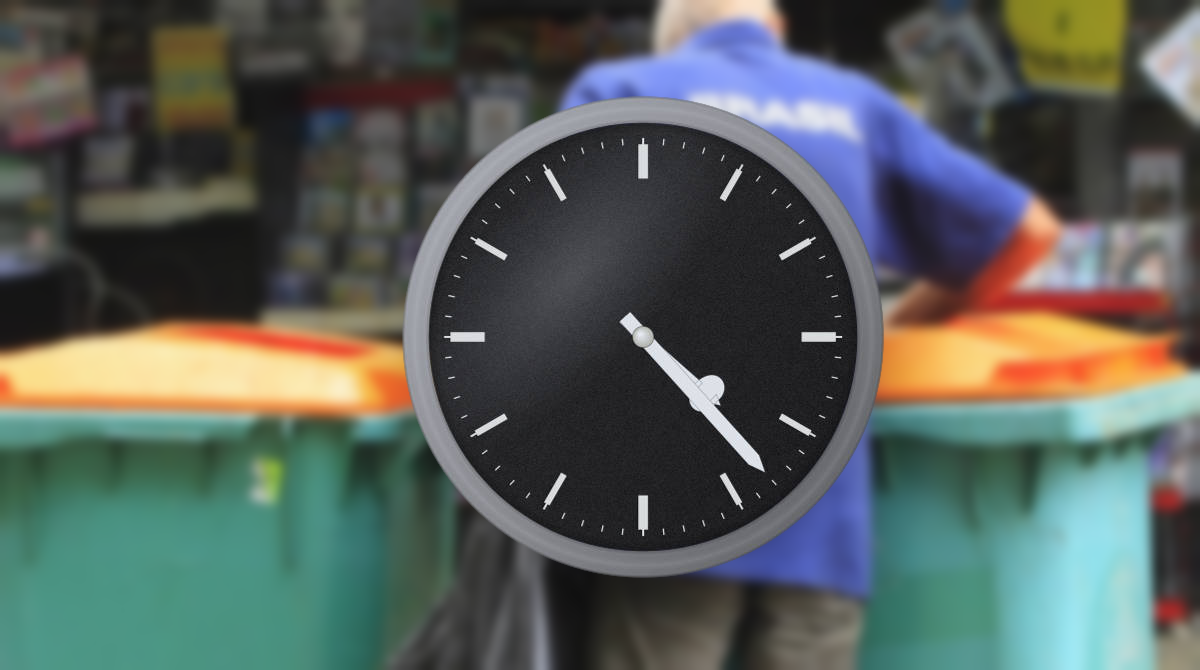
4,23
